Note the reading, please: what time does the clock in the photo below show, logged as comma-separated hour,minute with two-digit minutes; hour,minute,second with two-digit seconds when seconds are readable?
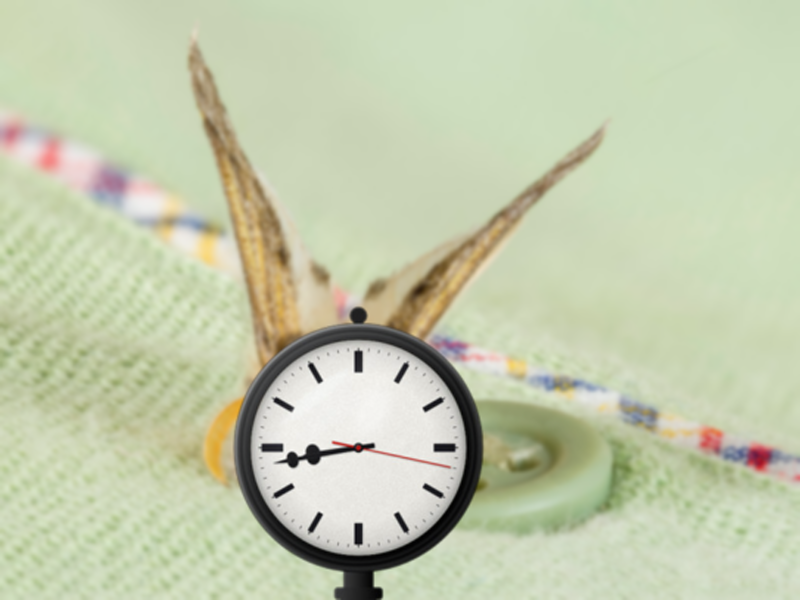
8,43,17
